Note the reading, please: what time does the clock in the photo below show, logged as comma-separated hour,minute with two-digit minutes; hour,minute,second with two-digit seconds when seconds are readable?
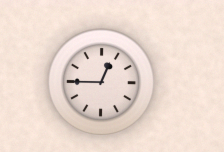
12,45
